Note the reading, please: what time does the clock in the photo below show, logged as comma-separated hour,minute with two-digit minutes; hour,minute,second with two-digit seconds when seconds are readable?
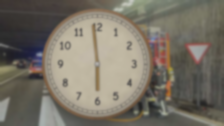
5,59
